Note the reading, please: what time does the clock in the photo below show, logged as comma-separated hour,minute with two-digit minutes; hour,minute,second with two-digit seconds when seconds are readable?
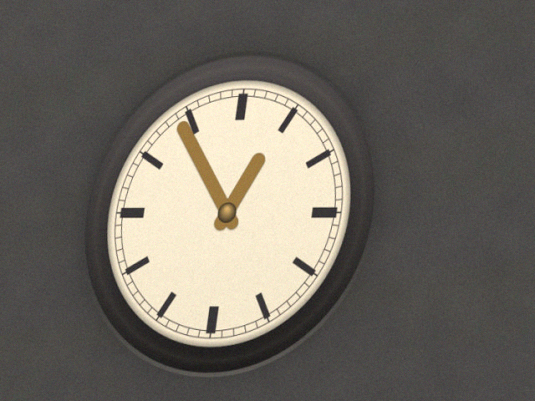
12,54
